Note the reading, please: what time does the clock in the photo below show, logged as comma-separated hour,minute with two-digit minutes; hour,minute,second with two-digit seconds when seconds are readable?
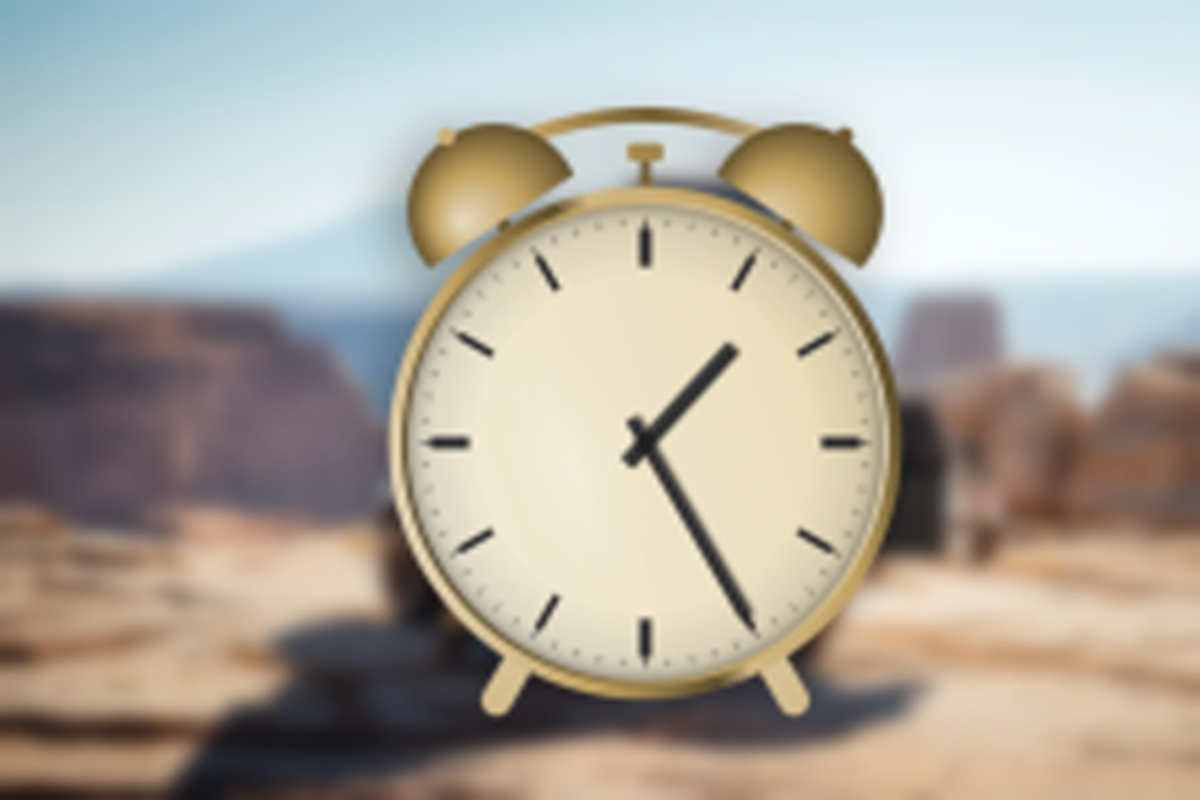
1,25
